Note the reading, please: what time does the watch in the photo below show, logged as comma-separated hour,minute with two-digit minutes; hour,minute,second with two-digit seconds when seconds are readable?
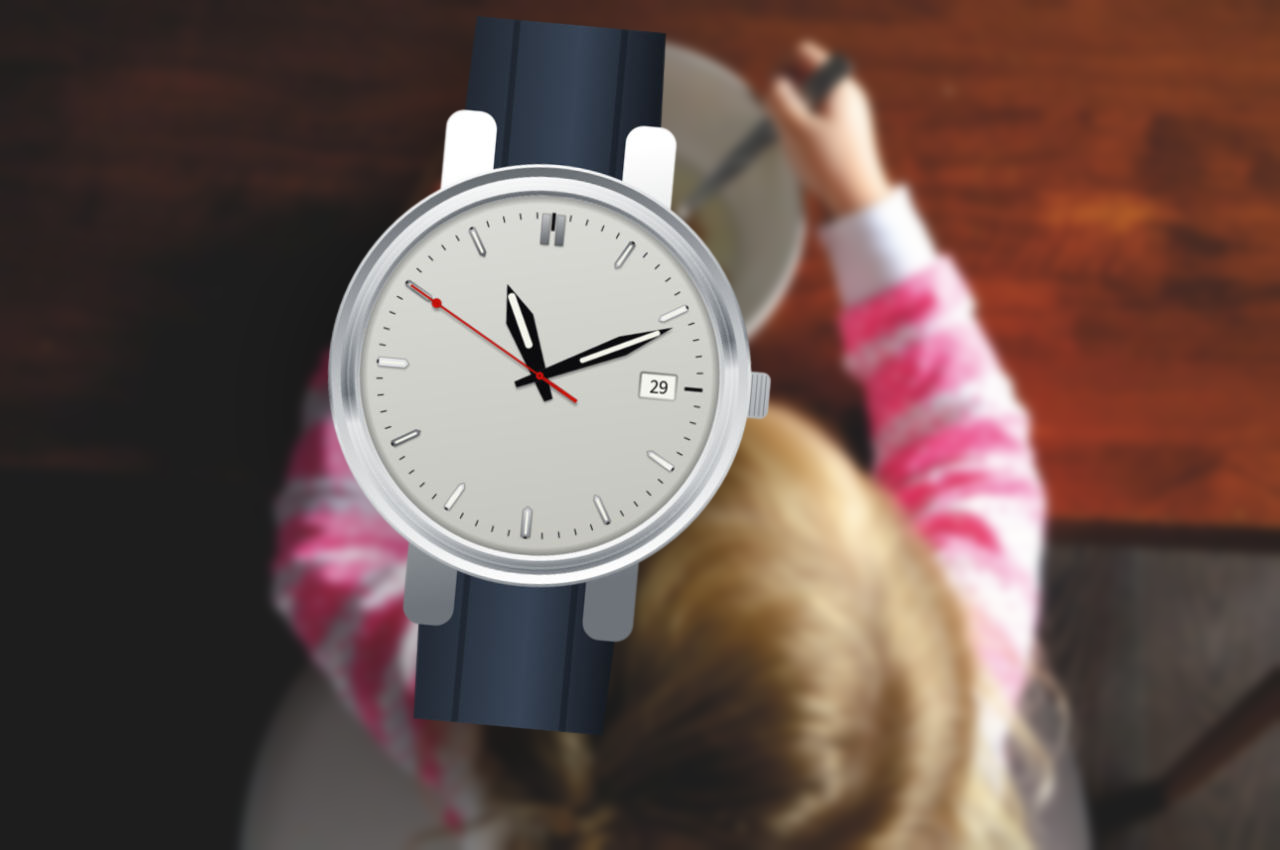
11,10,50
